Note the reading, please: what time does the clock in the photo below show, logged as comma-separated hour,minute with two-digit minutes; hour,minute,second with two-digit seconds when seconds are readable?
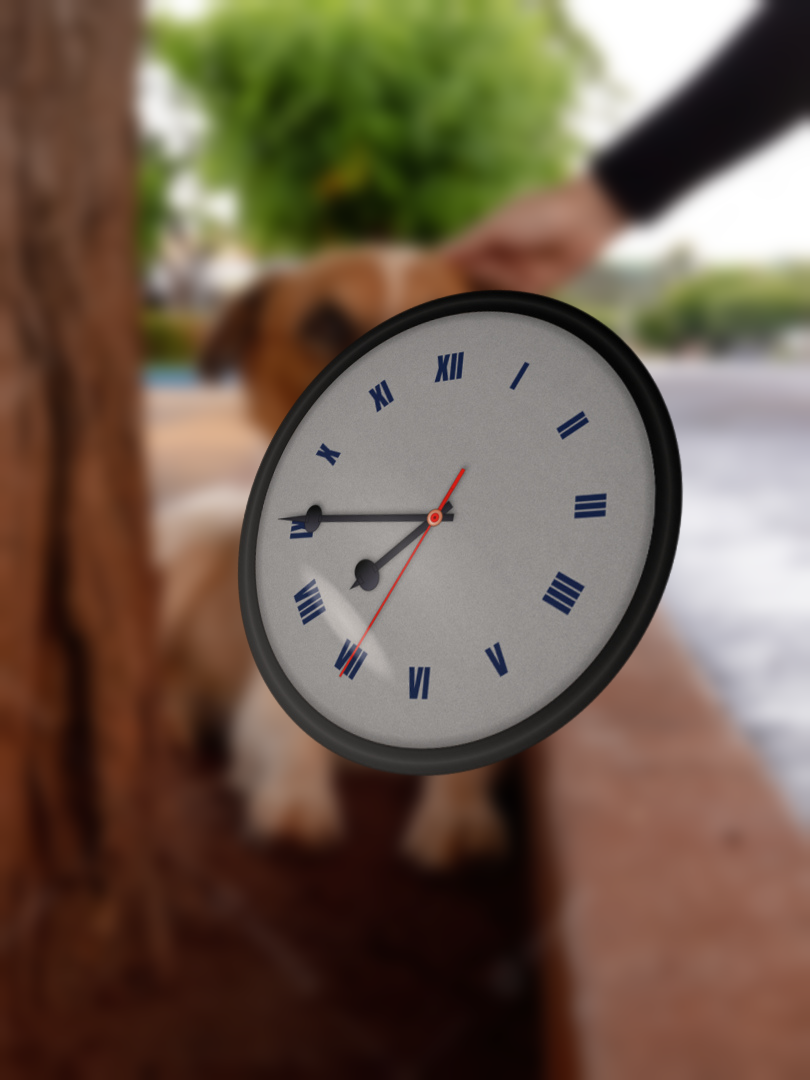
7,45,35
